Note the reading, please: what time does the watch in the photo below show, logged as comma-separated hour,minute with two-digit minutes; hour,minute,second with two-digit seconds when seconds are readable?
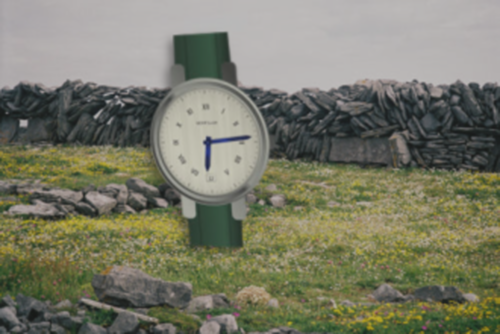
6,14
